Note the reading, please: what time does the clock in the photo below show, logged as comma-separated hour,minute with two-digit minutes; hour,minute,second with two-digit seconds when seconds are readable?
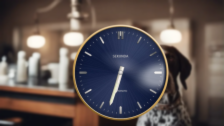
6,33
